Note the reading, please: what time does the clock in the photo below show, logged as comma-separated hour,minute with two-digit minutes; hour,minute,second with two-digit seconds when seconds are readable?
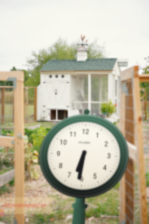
6,31
